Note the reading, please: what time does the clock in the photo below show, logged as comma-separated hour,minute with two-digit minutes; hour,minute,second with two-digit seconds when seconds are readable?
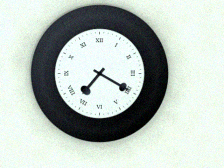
7,20
